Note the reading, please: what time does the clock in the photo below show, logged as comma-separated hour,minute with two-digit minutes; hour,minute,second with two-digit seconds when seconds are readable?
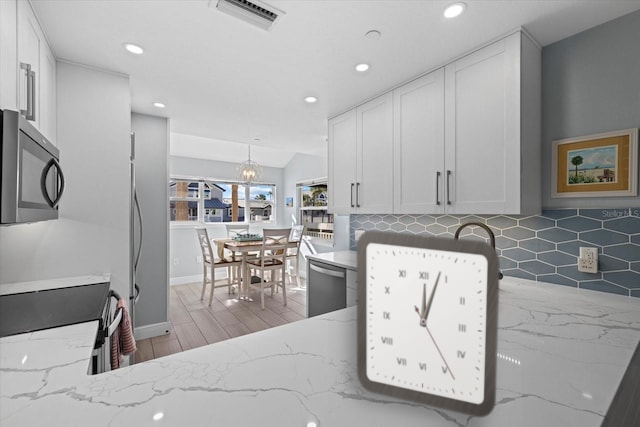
12,03,24
